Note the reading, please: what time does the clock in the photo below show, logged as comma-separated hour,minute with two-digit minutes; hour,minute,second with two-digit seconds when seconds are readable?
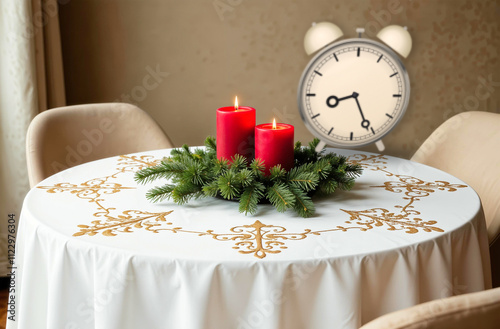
8,26
